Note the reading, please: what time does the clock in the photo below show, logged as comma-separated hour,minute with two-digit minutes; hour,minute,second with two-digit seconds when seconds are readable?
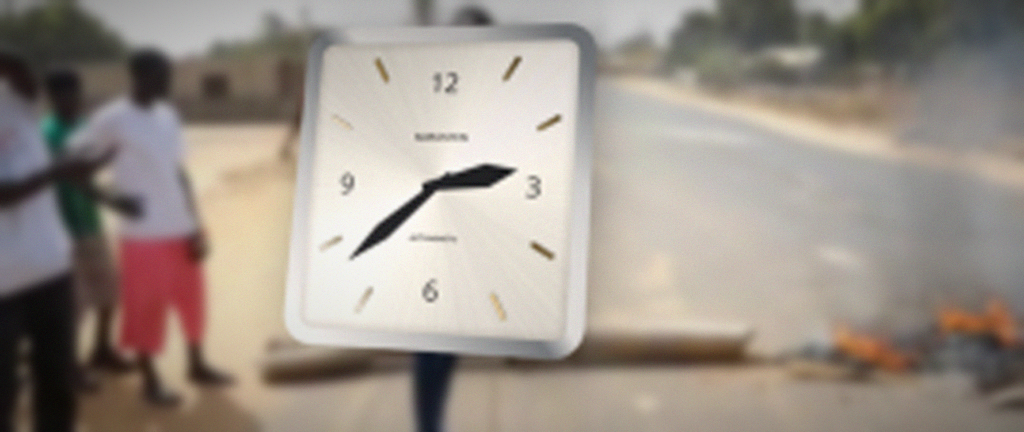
2,38
